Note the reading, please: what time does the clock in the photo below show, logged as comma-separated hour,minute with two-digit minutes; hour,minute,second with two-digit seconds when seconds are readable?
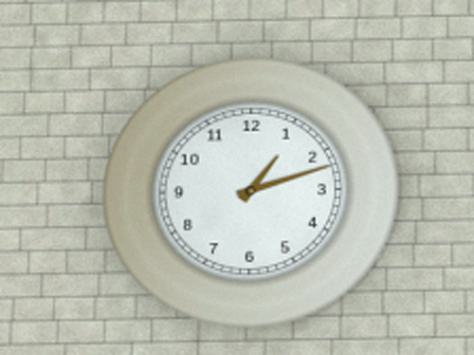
1,12
